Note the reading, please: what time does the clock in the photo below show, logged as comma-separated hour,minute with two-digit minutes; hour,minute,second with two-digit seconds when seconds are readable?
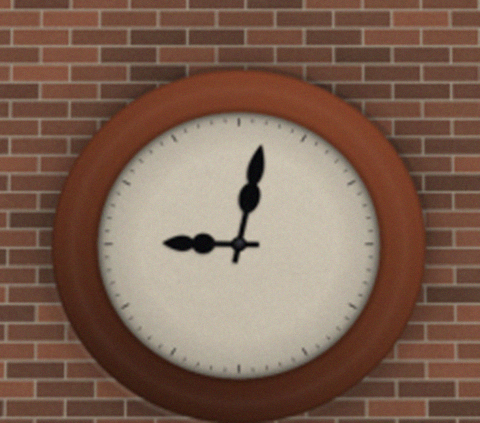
9,02
